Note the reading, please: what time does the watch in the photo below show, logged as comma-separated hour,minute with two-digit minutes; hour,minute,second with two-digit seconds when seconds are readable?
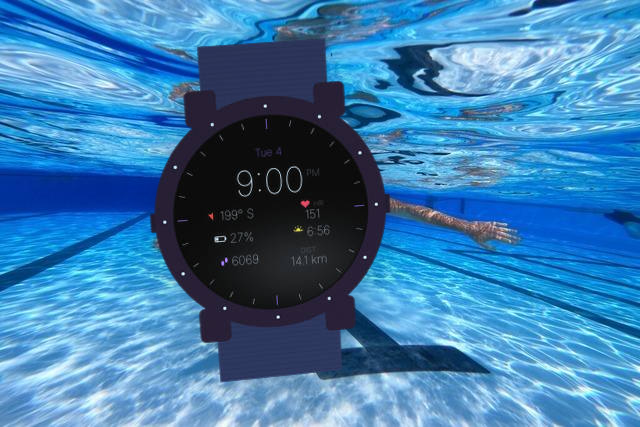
9,00
